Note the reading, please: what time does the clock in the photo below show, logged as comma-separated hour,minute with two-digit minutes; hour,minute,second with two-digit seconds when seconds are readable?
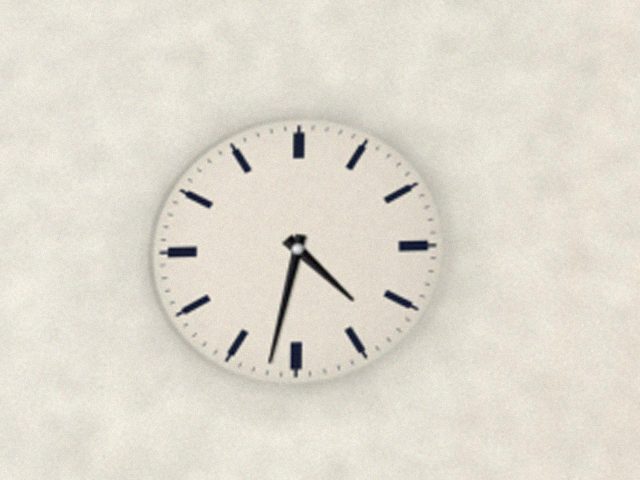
4,32
